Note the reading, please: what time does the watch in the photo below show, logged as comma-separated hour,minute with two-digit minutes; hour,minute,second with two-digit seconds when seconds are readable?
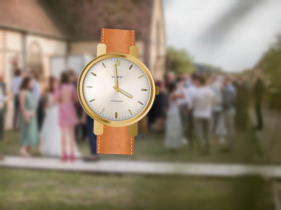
3,59
